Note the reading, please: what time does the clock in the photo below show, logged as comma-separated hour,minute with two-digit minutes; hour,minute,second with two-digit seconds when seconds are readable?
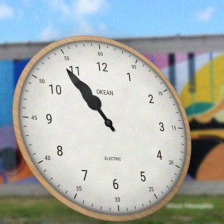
10,54
